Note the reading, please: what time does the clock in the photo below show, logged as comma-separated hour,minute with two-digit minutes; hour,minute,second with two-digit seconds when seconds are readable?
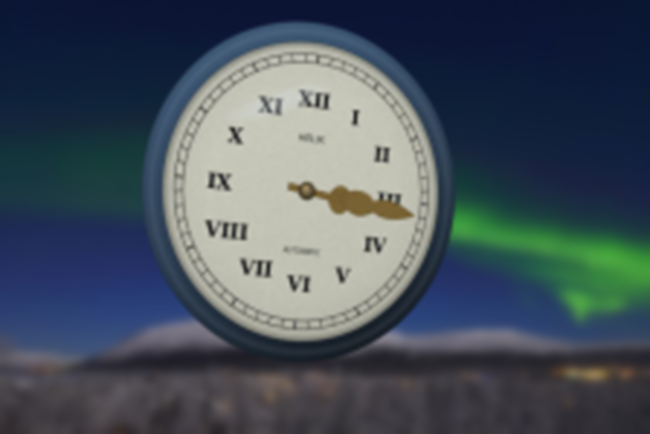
3,16
